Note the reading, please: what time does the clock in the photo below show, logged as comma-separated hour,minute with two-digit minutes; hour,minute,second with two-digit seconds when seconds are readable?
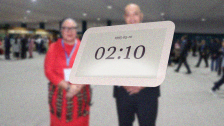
2,10
